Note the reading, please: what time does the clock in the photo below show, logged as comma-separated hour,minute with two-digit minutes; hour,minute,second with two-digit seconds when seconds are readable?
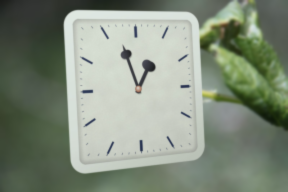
12,57
